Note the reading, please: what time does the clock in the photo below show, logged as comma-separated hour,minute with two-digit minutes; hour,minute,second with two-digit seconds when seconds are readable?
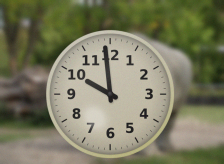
9,59
